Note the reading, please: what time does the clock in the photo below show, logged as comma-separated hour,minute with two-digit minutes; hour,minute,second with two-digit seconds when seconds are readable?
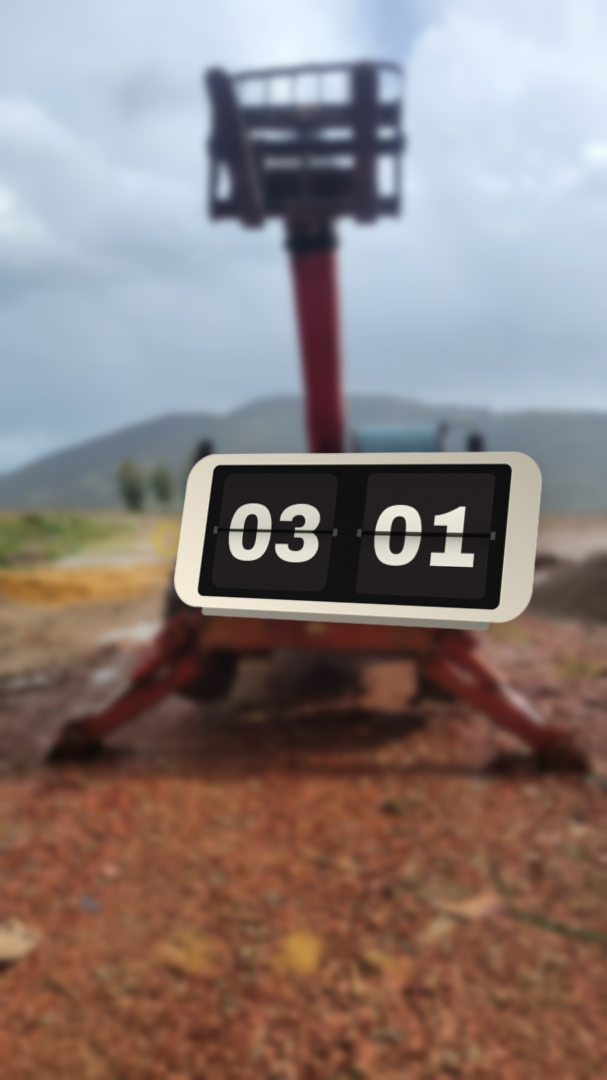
3,01
